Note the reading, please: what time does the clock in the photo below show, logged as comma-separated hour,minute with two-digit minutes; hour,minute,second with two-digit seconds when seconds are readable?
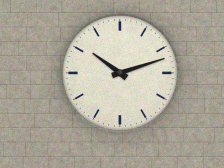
10,12
